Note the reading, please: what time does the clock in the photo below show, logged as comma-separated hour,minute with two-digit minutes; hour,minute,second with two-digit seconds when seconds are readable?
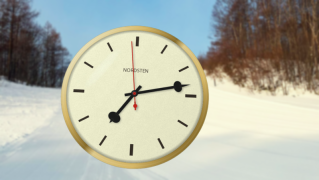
7,12,59
